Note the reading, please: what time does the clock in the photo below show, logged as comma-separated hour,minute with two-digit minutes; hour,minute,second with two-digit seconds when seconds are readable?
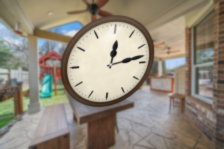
12,13
